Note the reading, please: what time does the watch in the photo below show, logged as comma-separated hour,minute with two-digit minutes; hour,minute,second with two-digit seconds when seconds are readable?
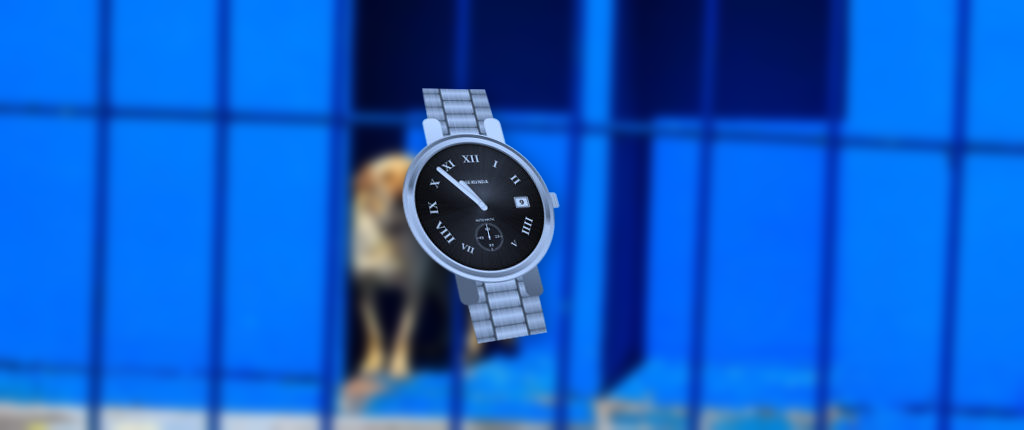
10,53
